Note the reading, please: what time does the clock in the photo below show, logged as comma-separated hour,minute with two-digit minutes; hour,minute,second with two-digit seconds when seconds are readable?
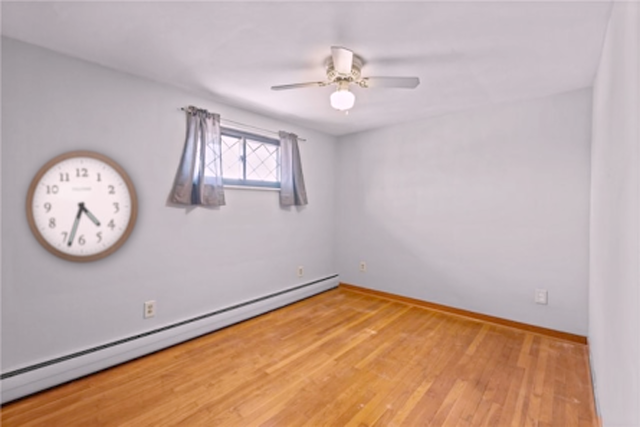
4,33
